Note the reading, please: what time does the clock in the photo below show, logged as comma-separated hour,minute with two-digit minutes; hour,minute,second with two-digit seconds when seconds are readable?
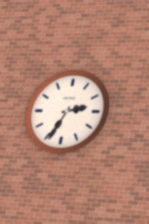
2,34
